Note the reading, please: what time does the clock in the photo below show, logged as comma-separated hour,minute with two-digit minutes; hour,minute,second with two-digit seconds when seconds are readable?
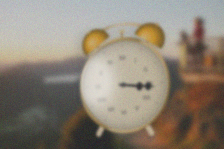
3,16
